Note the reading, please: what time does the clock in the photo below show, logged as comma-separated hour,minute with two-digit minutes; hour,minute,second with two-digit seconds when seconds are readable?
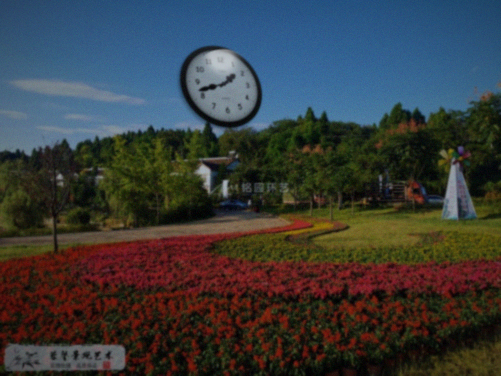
1,42
